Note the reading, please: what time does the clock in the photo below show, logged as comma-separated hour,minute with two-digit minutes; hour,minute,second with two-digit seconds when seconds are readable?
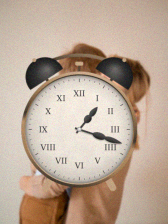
1,18
